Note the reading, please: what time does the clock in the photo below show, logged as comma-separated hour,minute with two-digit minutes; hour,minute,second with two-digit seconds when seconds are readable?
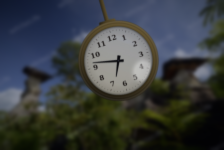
6,47
